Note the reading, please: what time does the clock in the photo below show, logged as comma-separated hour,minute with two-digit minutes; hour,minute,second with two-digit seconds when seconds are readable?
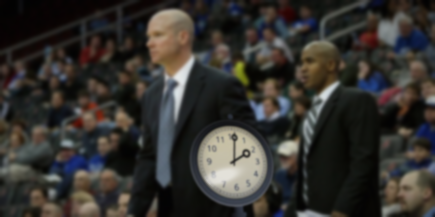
2,01
